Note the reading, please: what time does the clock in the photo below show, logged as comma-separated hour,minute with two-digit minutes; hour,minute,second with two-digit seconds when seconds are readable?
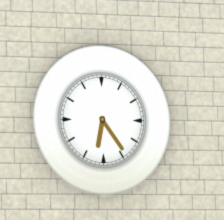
6,24
